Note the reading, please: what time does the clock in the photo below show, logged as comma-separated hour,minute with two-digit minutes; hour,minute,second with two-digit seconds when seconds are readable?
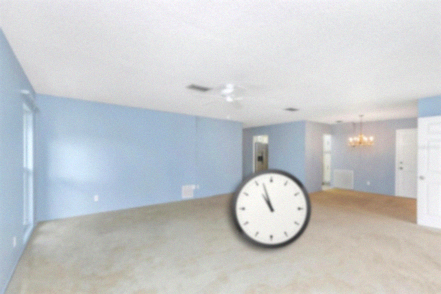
10,57
